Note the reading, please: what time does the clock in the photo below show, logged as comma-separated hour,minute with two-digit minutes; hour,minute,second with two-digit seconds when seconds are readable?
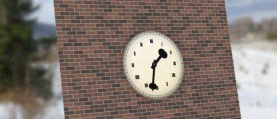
1,32
